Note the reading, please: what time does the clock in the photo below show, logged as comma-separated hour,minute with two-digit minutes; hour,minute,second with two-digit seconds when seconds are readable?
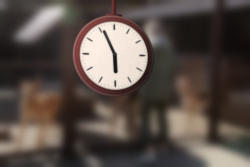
5,56
